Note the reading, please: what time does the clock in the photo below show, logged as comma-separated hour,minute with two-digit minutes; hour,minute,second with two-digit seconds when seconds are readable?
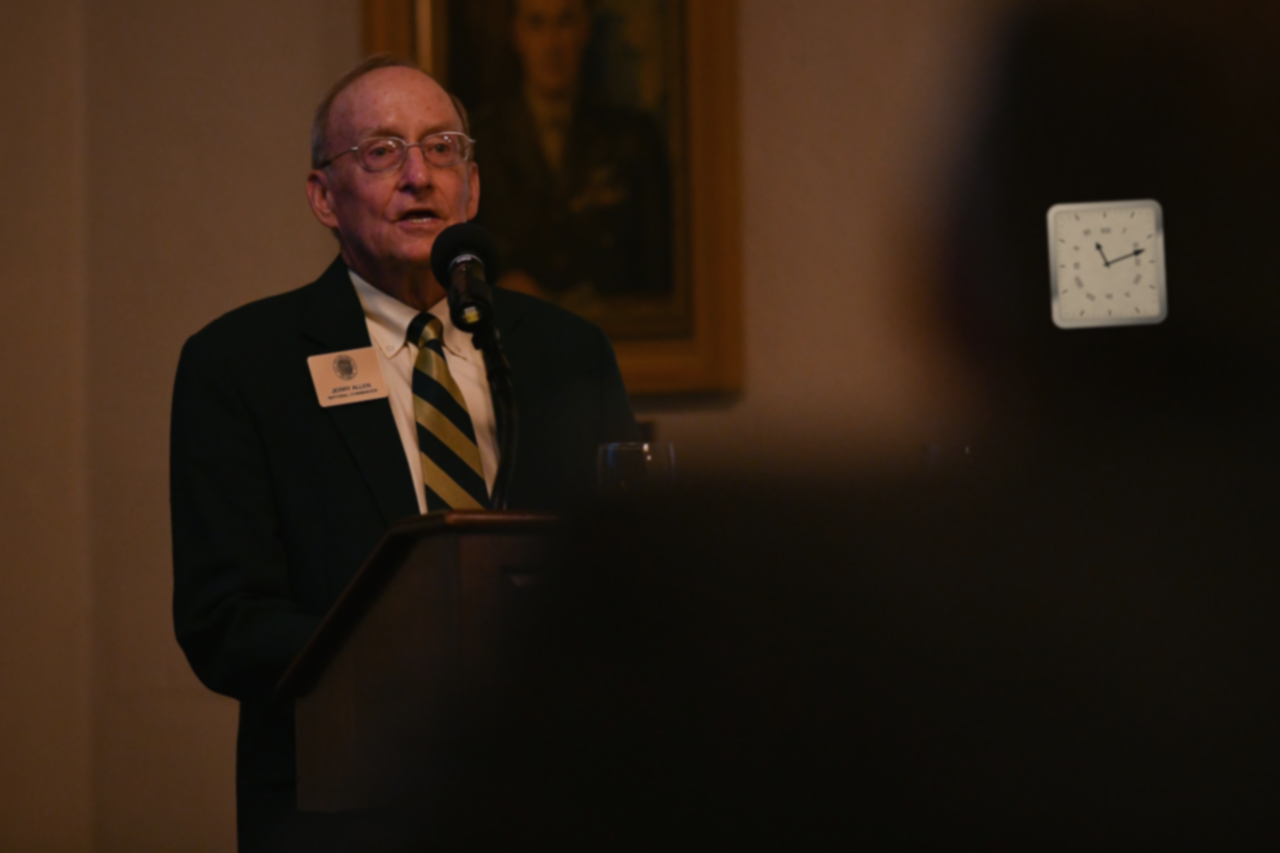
11,12
